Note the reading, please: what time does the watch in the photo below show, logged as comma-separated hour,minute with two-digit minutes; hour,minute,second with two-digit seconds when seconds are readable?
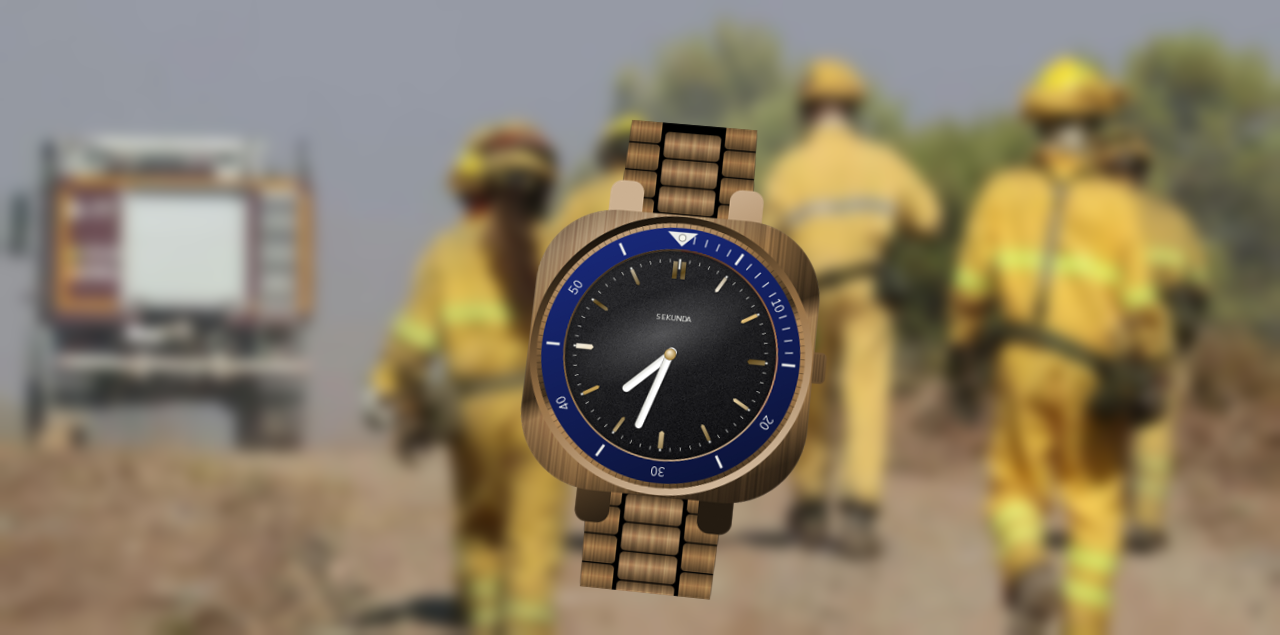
7,33
